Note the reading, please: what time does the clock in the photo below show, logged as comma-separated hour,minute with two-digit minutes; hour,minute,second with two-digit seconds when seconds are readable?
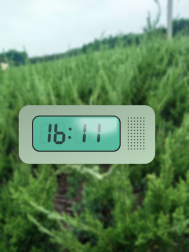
16,11
